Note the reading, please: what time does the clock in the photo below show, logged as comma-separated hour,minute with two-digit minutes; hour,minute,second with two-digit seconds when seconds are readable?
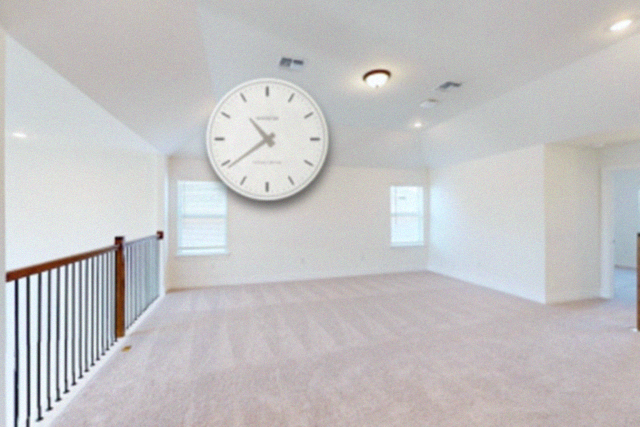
10,39
